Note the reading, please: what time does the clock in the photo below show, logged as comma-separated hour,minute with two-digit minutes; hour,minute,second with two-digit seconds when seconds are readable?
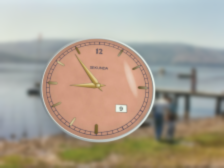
8,54
